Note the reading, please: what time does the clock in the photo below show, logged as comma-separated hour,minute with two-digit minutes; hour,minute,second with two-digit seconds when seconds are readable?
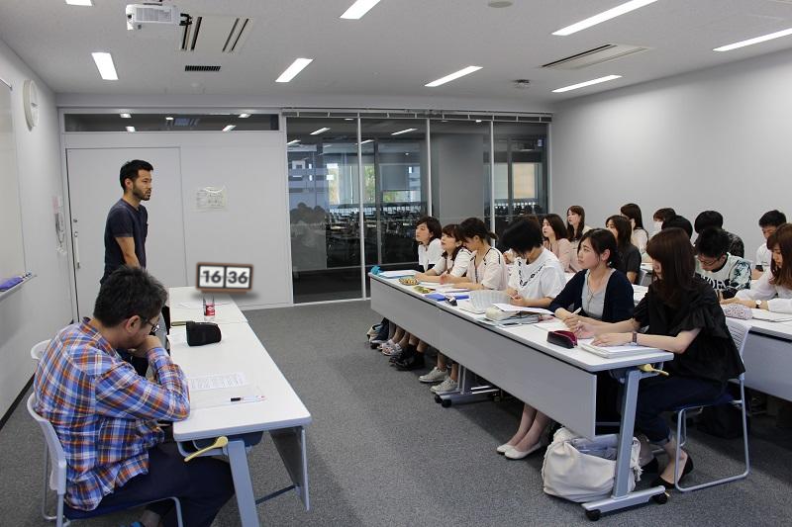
16,36
